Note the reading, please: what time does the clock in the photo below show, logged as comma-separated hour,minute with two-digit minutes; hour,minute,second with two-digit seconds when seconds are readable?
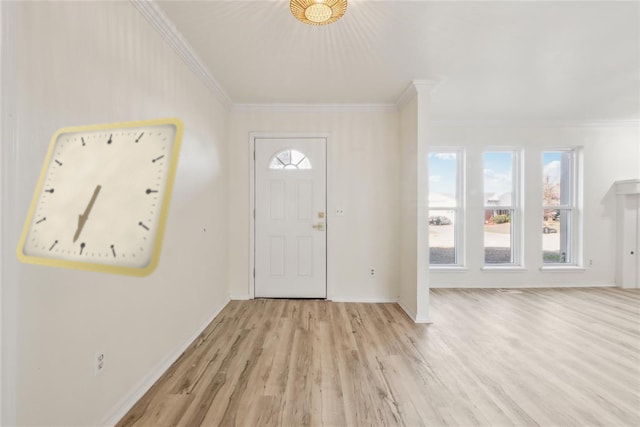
6,32
